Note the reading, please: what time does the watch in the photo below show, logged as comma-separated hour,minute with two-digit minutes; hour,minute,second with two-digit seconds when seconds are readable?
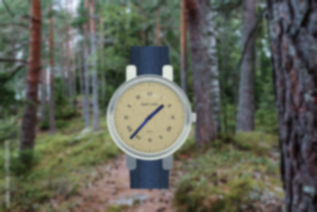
1,37
